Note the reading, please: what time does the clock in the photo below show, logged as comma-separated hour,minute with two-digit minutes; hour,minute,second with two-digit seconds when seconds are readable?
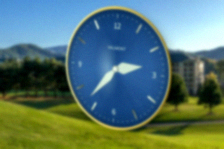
2,37
